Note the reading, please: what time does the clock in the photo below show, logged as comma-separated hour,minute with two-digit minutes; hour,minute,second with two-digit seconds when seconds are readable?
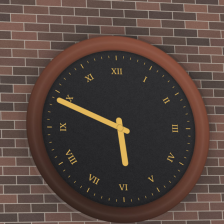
5,49
